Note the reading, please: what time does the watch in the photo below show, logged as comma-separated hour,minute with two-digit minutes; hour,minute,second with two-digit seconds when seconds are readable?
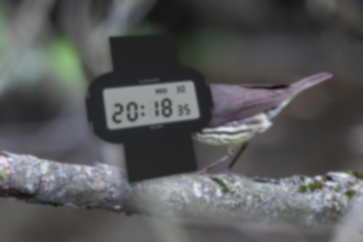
20,18
